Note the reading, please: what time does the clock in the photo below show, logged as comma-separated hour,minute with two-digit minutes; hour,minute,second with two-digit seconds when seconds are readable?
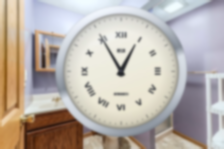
12,55
